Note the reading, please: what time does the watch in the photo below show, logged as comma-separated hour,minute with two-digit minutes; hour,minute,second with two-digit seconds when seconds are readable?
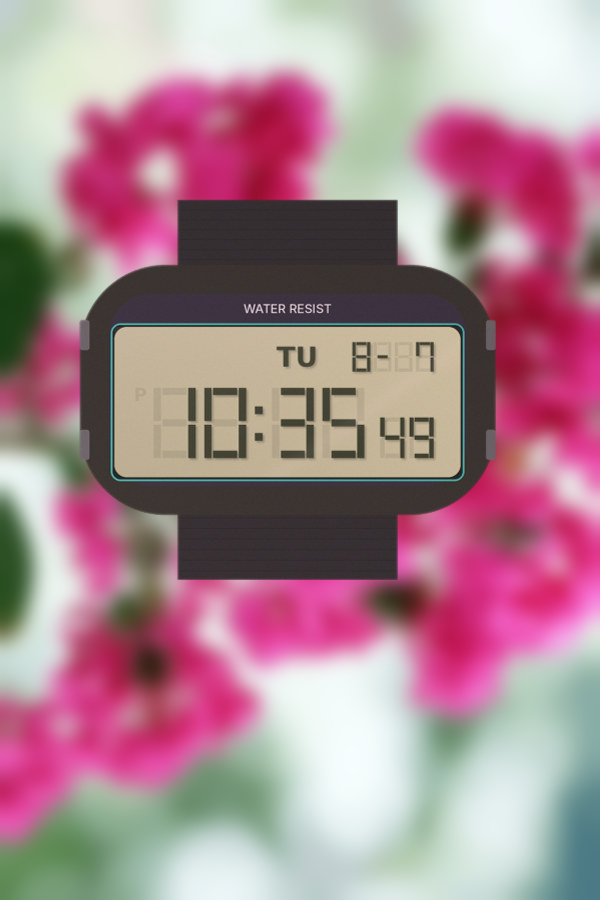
10,35,49
